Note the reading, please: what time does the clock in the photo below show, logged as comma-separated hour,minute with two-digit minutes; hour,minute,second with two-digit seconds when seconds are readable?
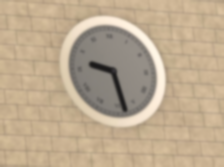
9,28
